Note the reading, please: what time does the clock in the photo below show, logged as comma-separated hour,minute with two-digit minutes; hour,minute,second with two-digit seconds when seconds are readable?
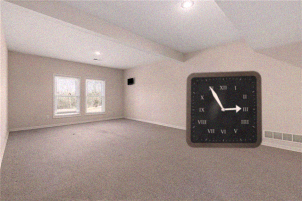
2,55
